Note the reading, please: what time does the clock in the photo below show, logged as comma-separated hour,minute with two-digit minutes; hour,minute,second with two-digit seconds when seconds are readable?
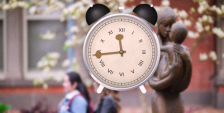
11,44
